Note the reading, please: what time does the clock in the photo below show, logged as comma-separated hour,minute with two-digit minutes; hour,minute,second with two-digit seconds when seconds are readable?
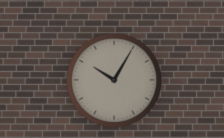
10,05
